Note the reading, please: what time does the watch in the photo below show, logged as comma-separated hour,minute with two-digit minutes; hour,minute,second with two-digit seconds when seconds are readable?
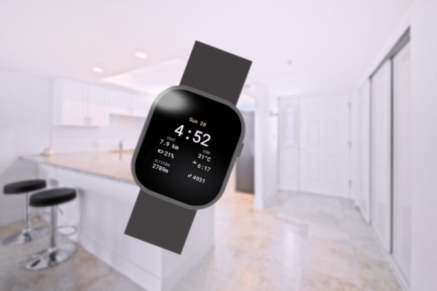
4,52
